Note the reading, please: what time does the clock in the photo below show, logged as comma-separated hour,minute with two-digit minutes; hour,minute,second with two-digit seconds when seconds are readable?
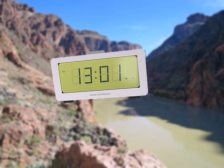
13,01
